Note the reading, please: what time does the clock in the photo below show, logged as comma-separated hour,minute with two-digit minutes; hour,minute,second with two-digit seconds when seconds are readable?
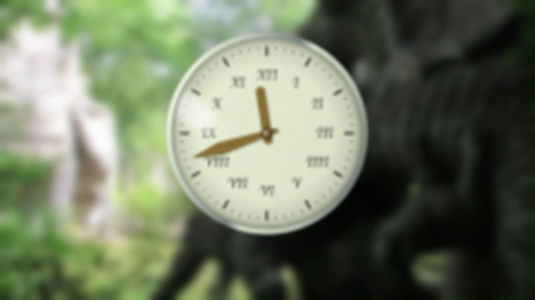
11,42
